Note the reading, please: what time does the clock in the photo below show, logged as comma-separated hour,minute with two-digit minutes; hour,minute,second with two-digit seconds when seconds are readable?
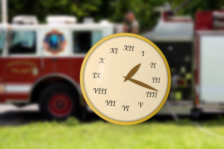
1,18
